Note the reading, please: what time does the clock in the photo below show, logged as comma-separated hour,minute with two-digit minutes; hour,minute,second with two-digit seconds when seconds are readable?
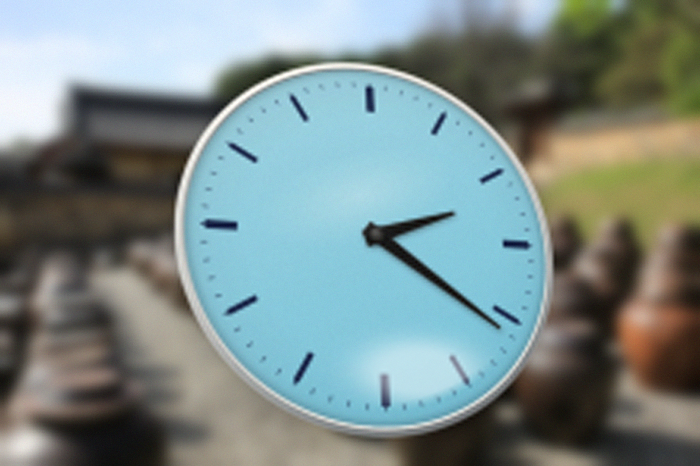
2,21
